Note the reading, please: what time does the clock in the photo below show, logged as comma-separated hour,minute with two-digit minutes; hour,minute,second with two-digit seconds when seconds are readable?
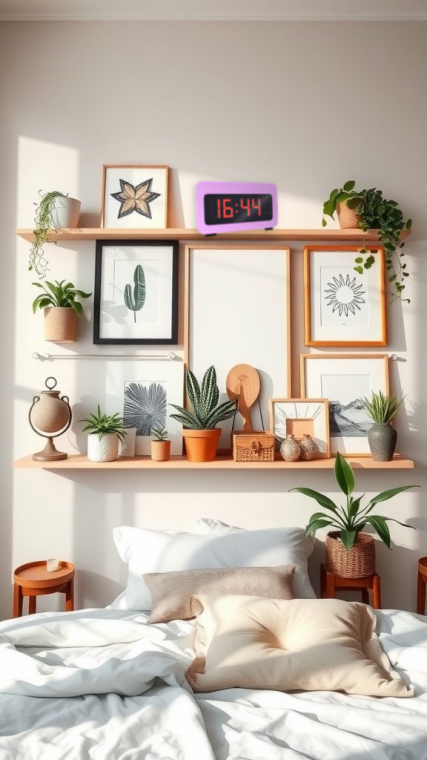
16,44
